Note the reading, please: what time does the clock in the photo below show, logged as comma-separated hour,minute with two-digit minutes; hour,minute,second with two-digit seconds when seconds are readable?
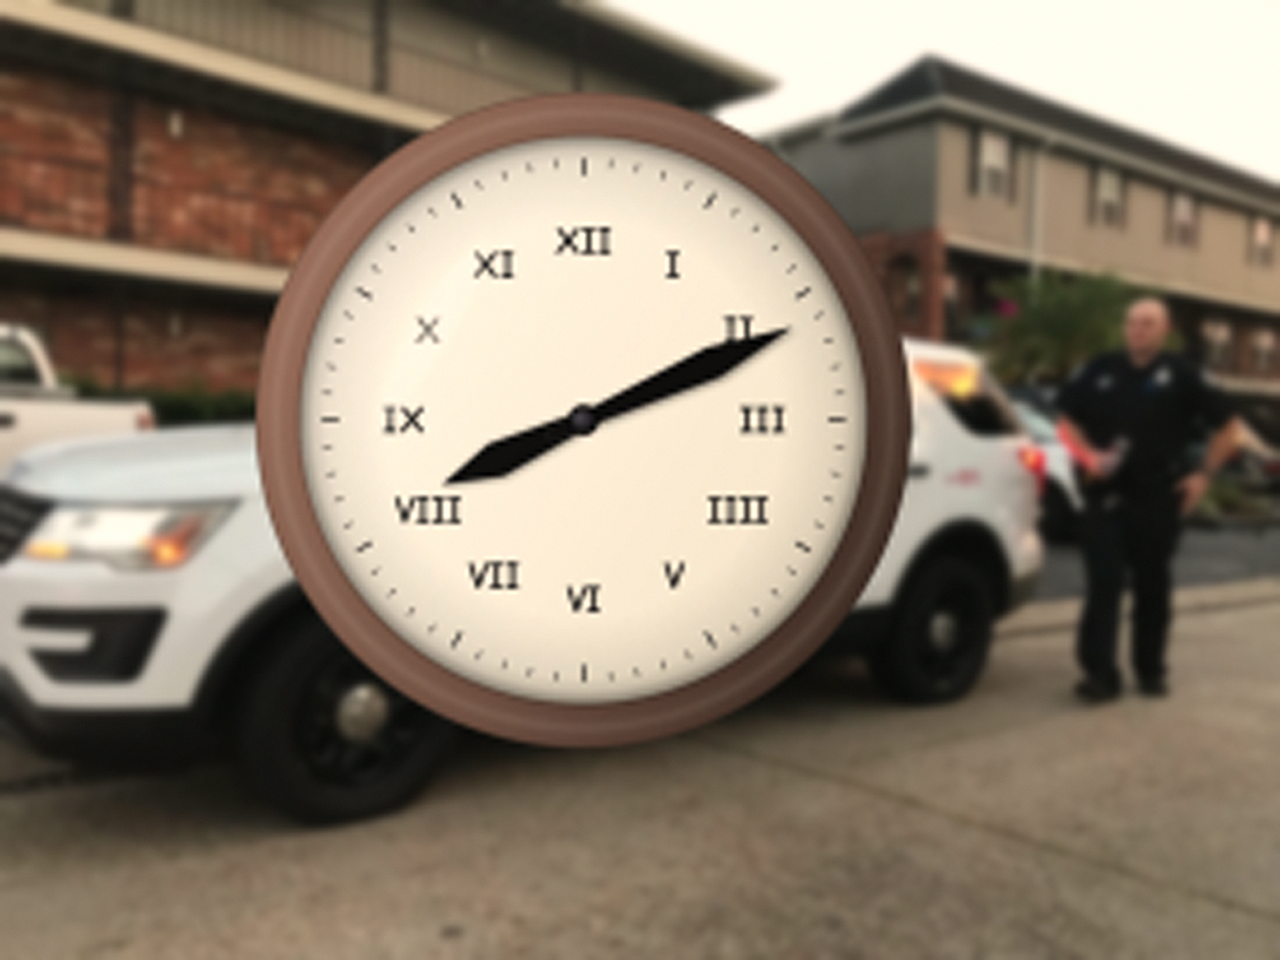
8,11
